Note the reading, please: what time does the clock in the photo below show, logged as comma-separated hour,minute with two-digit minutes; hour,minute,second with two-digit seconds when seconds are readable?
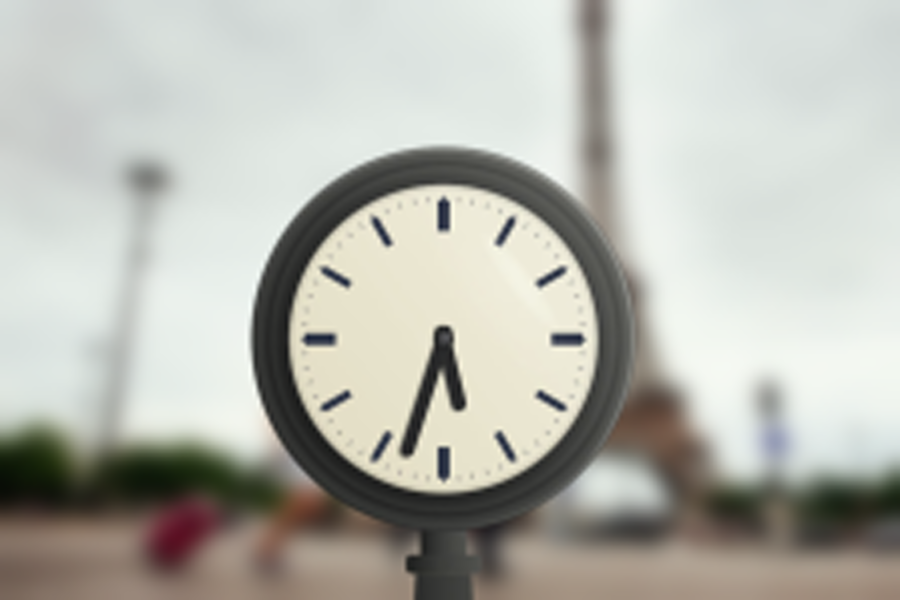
5,33
